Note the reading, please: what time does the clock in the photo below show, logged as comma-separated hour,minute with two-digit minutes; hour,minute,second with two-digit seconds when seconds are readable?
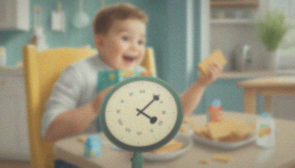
4,07
